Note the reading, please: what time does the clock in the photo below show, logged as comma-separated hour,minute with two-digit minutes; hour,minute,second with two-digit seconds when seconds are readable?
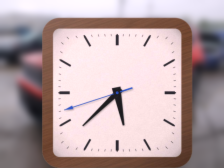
5,37,42
